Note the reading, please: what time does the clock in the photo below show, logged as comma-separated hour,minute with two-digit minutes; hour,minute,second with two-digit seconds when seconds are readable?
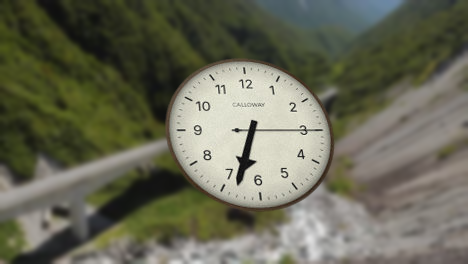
6,33,15
